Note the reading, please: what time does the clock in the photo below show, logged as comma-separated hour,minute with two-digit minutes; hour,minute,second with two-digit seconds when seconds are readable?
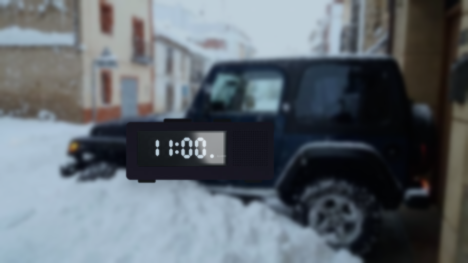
11,00
